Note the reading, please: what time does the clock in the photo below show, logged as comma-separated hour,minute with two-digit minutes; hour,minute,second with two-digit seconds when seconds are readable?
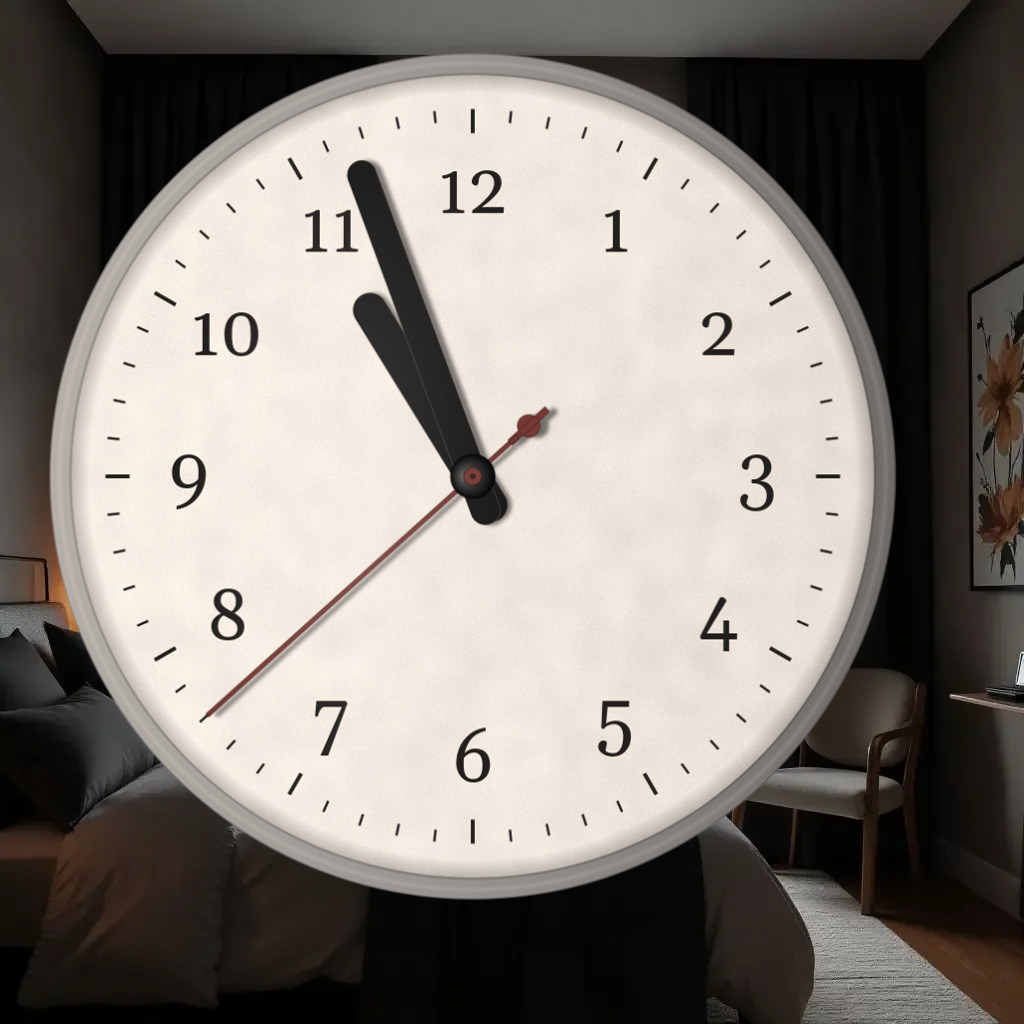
10,56,38
